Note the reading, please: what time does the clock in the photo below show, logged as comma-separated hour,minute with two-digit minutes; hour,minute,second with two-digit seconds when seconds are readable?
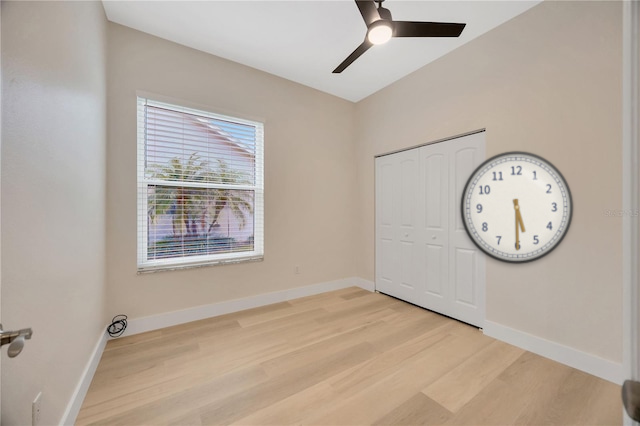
5,30
